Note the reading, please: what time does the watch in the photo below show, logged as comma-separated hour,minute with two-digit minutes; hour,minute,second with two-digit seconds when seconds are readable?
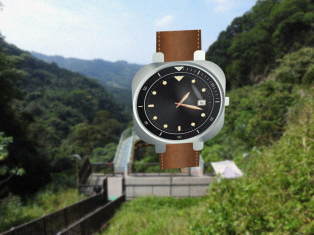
1,18
